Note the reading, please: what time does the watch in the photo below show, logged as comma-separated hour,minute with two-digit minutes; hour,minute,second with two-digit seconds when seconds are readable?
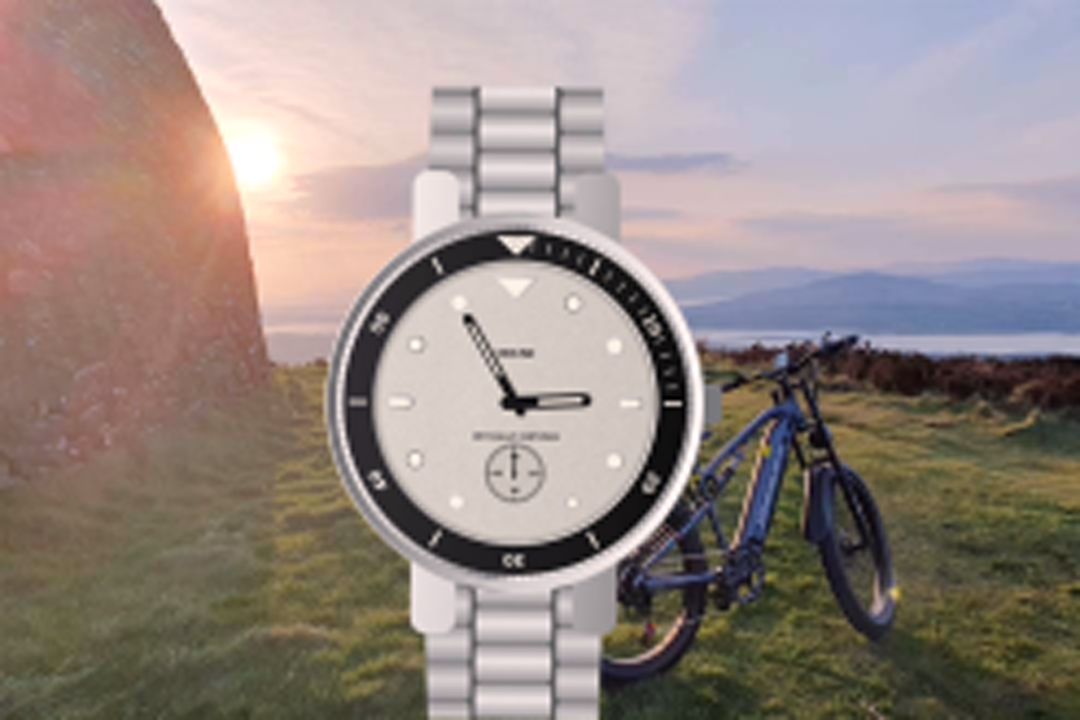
2,55
